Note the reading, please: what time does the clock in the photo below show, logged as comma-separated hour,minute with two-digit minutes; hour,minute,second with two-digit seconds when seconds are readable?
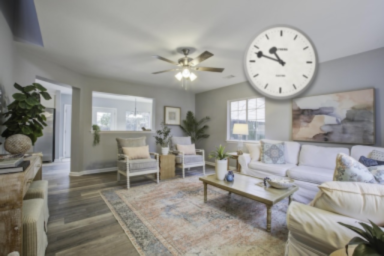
10,48
